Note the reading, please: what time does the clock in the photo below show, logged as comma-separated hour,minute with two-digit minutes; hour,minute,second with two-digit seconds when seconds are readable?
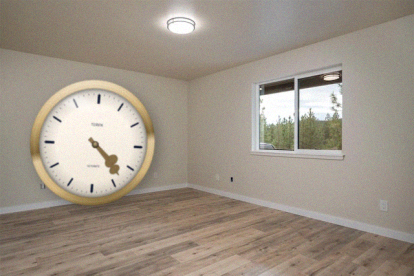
4,23
